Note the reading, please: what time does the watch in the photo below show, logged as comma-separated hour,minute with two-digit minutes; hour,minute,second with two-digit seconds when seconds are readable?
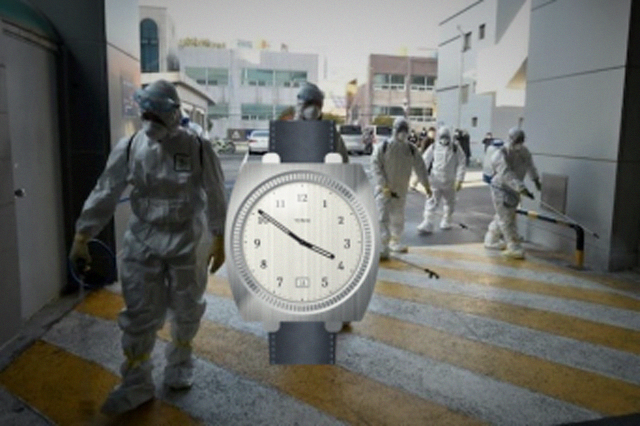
3,51
